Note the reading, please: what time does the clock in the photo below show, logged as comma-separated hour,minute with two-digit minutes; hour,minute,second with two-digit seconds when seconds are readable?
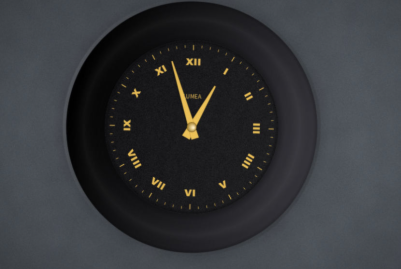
12,57
